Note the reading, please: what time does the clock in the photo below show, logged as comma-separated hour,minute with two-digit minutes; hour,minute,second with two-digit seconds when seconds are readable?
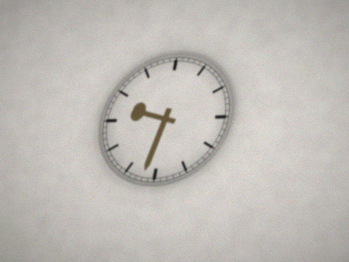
9,32
